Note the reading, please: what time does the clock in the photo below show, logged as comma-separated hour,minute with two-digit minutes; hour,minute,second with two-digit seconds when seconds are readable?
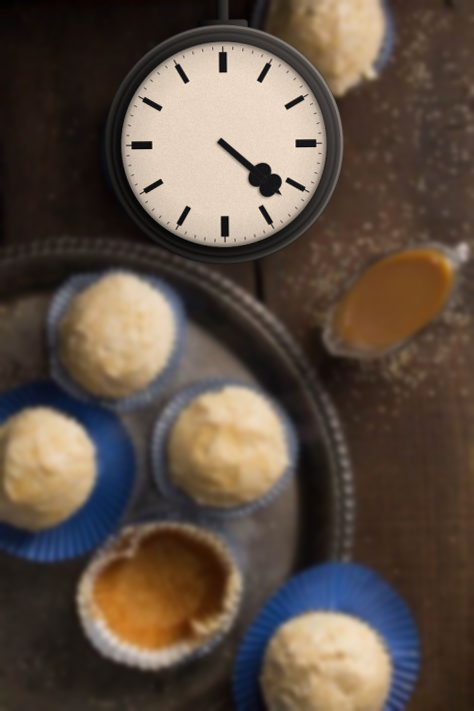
4,22
